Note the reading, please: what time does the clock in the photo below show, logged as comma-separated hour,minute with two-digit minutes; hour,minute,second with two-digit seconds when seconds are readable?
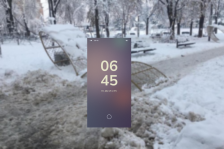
6,45
